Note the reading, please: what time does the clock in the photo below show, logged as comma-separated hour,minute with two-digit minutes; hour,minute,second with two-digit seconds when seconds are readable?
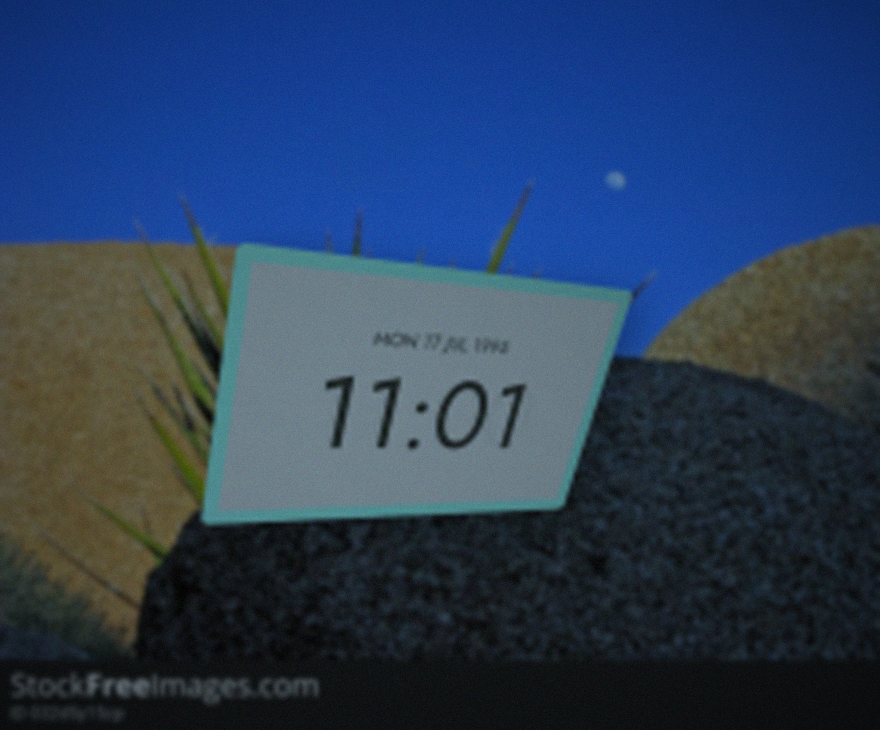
11,01
